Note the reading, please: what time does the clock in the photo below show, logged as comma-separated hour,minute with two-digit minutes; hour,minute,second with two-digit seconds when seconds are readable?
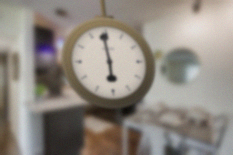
5,59
